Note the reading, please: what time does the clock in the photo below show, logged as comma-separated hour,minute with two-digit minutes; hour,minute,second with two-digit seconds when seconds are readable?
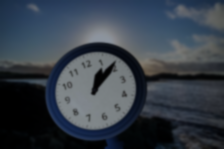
1,09
